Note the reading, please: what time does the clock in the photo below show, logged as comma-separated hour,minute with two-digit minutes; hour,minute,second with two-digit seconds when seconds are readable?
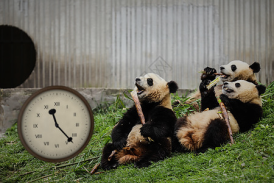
11,23
